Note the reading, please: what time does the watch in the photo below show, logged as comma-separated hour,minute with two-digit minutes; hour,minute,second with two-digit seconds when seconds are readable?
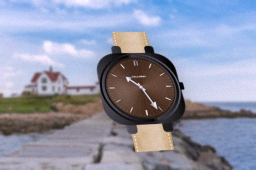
10,26
